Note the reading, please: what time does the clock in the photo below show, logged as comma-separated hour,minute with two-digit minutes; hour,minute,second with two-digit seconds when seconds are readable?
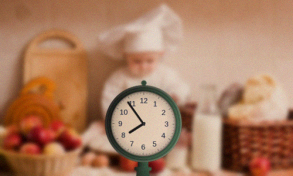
7,54
